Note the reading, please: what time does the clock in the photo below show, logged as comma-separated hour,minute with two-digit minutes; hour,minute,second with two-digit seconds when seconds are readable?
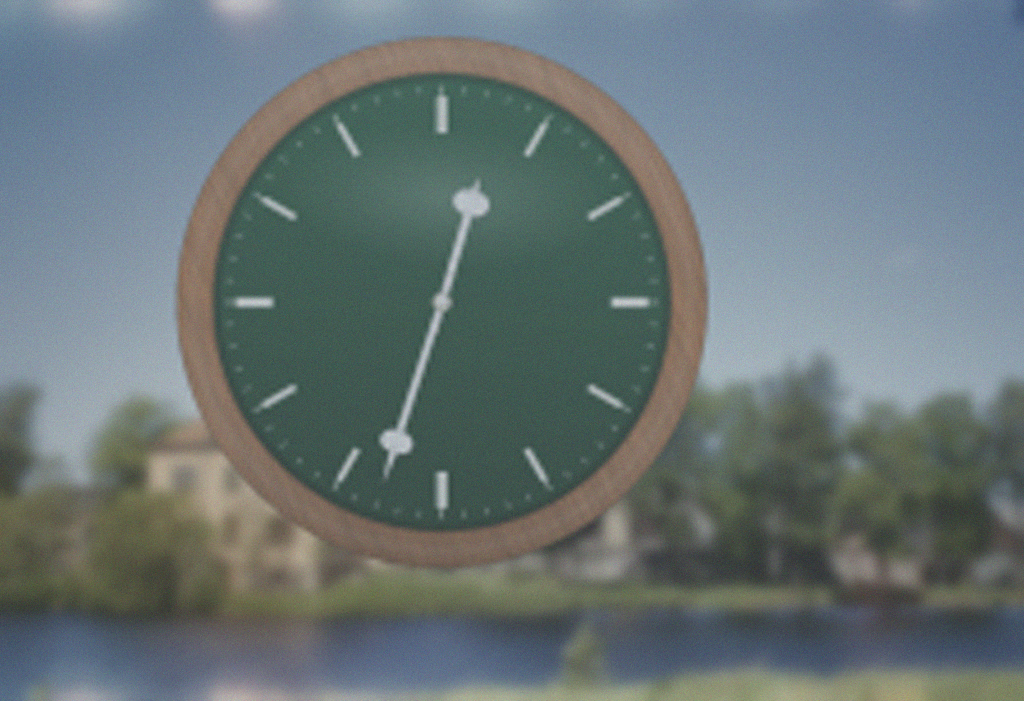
12,33
